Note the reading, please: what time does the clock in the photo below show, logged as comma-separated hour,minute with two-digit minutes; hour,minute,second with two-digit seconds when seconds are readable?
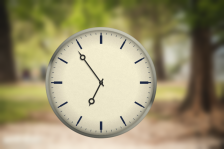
6,54
